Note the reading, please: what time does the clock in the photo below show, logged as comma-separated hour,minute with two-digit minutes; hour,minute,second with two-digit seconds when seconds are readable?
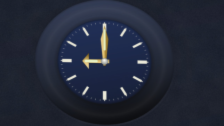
9,00
